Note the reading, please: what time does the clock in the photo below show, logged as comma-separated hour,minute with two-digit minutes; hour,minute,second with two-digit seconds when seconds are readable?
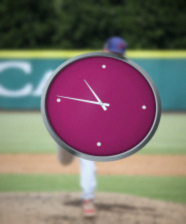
10,46
